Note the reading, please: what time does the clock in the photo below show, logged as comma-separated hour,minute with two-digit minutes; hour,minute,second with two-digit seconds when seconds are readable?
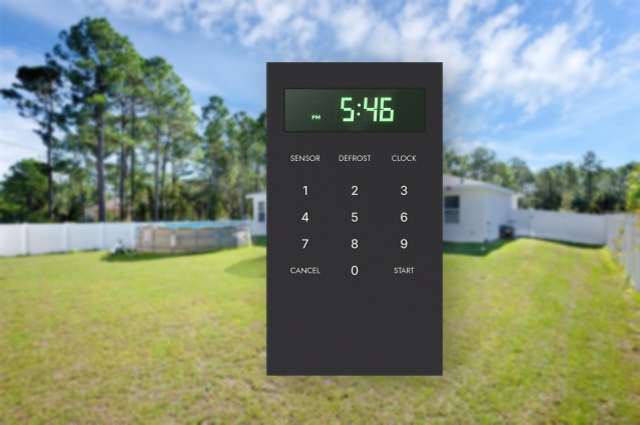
5,46
